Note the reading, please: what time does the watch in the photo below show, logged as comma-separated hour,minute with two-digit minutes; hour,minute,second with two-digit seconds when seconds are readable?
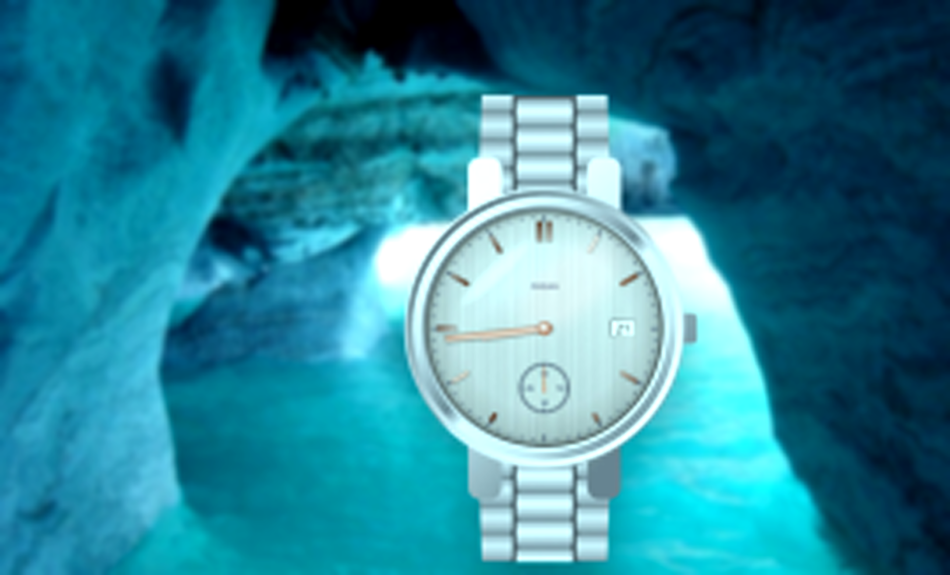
8,44
